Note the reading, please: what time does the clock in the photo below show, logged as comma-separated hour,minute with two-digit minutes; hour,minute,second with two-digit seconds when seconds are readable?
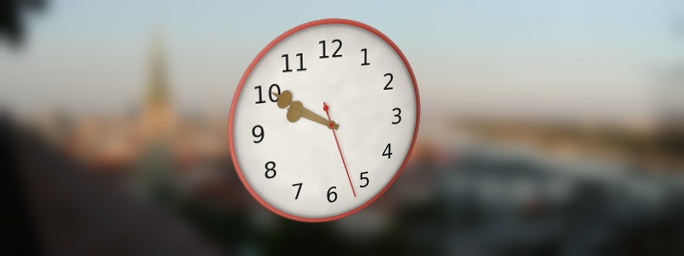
9,50,27
